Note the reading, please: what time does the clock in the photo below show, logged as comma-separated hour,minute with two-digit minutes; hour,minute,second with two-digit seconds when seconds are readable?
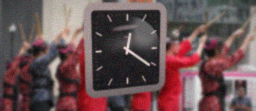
12,21
